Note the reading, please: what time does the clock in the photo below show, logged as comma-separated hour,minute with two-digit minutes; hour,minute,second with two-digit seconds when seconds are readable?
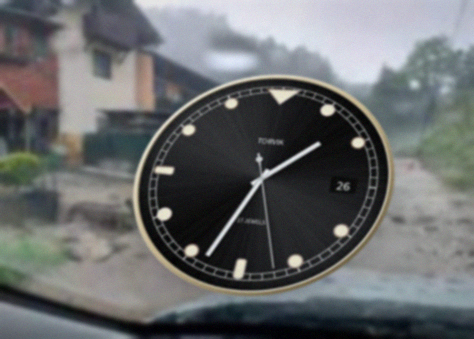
1,33,27
